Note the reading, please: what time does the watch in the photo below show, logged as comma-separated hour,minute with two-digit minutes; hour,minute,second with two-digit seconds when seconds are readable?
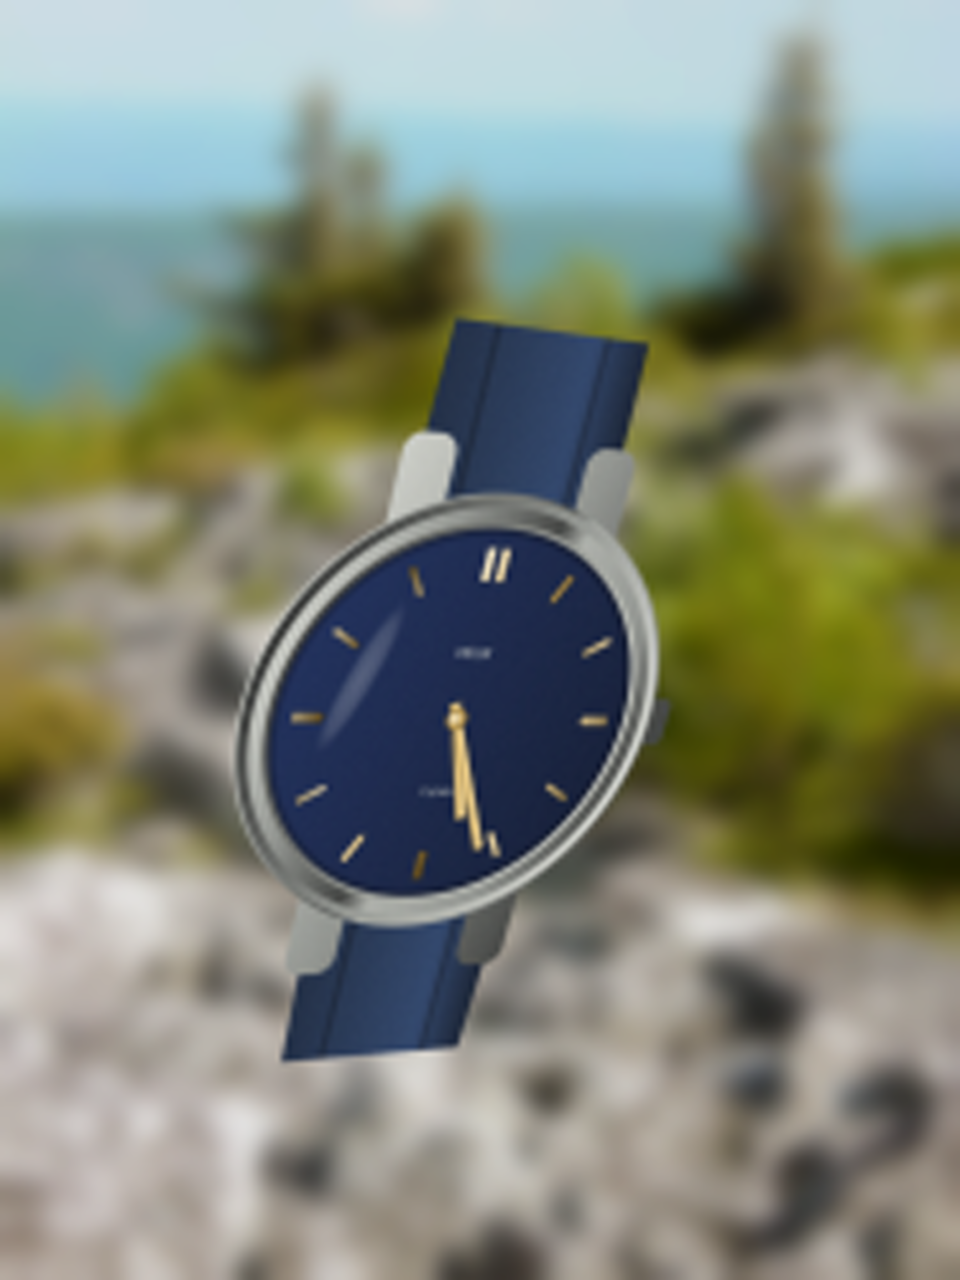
5,26
